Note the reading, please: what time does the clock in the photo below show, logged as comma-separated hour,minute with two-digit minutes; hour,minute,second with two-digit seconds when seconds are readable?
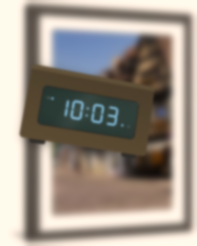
10,03
